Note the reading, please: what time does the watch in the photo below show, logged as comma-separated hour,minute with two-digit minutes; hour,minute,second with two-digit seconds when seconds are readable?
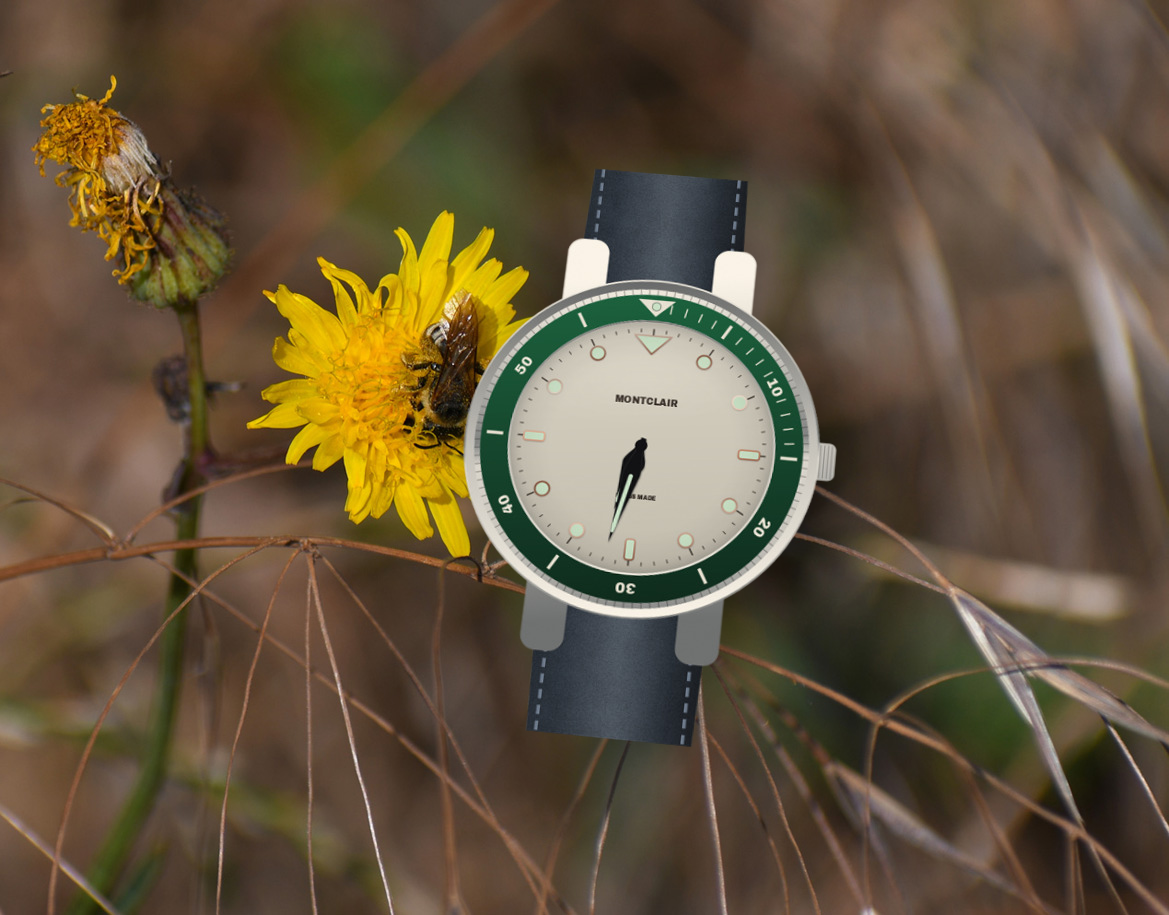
6,32
